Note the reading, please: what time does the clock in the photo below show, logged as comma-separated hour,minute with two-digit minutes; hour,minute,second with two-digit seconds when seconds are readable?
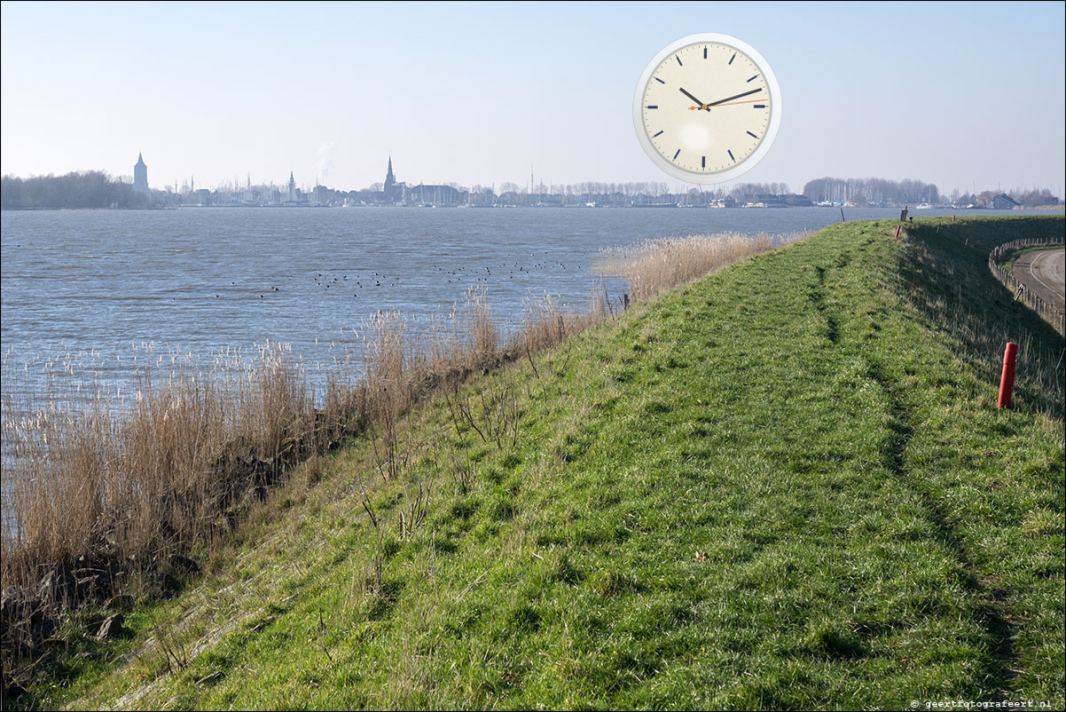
10,12,14
